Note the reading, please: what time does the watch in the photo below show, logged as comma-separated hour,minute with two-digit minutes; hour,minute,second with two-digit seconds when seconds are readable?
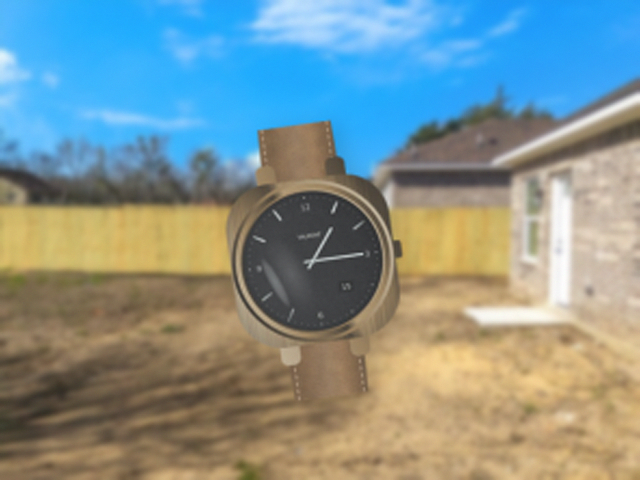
1,15
